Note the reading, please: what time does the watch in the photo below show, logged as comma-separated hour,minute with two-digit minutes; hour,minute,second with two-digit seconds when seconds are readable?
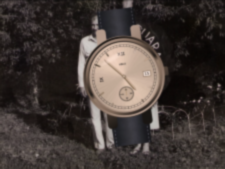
4,53
